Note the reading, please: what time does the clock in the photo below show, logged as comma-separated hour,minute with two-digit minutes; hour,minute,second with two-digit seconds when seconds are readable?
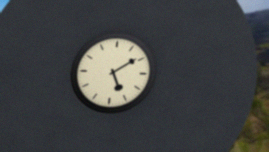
5,09
